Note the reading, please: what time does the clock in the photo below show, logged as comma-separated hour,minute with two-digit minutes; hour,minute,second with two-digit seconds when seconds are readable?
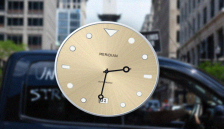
2,31
